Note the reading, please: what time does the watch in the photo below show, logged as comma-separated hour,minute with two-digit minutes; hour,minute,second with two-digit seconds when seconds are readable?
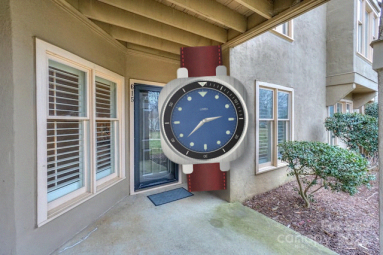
2,38
